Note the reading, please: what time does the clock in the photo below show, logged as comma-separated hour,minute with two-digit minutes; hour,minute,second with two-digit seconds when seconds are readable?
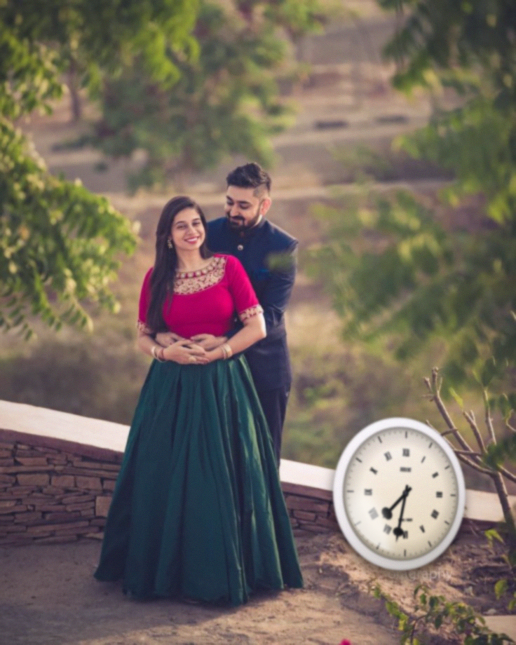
7,32
